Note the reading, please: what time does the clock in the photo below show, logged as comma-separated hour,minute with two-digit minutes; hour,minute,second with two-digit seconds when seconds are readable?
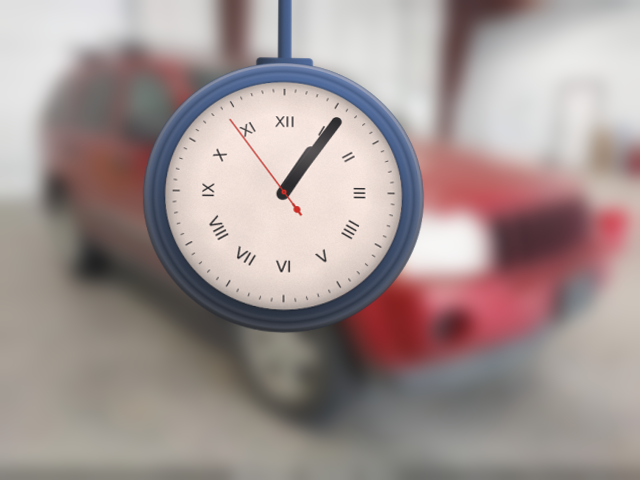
1,05,54
